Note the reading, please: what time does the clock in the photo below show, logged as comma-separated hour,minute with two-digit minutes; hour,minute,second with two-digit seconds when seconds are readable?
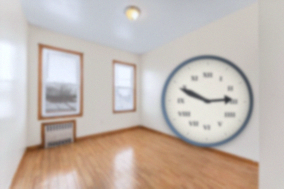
2,49
